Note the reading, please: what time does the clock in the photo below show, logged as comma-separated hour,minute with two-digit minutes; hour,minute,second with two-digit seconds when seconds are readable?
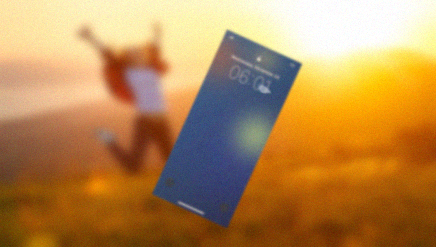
6,01
